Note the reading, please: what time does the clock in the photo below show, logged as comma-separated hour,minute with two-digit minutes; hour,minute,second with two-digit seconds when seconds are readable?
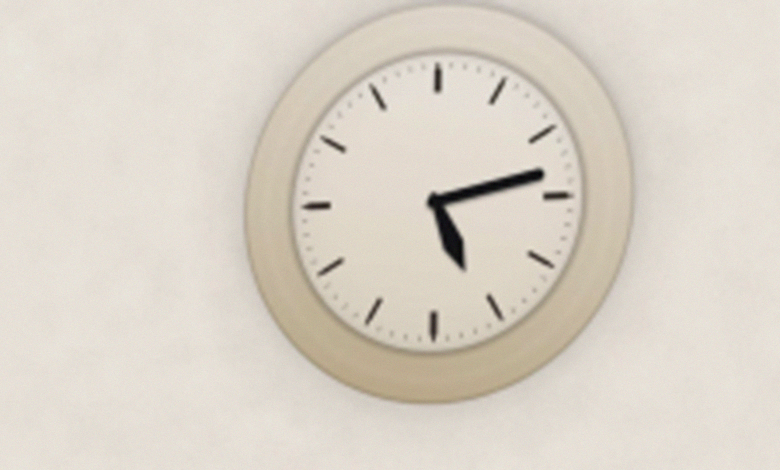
5,13
